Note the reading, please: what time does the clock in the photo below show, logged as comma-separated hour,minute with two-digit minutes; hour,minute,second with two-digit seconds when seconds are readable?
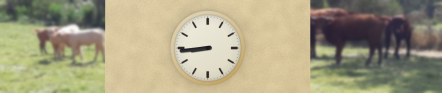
8,44
